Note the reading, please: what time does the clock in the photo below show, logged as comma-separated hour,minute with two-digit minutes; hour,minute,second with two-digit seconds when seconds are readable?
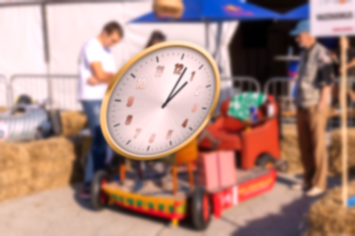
1,02
